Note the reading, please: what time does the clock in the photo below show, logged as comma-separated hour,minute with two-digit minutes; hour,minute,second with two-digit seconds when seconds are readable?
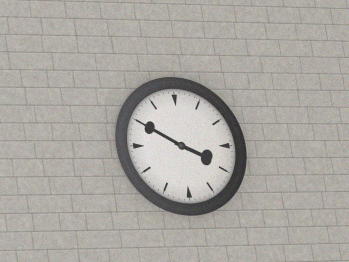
3,50
